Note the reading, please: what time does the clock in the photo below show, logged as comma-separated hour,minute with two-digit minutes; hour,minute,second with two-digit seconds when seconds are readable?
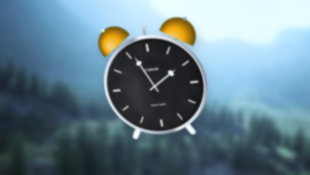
1,56
